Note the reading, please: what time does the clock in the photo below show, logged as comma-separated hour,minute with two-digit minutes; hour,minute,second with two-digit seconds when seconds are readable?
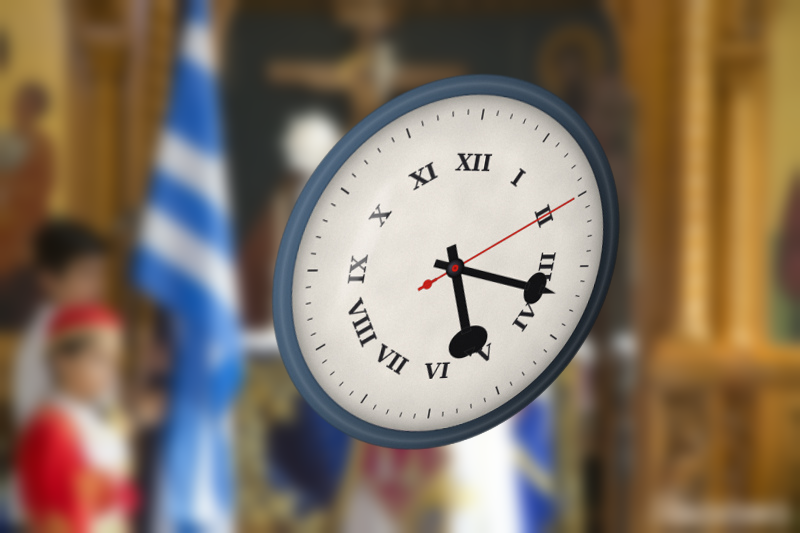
5,17,10
